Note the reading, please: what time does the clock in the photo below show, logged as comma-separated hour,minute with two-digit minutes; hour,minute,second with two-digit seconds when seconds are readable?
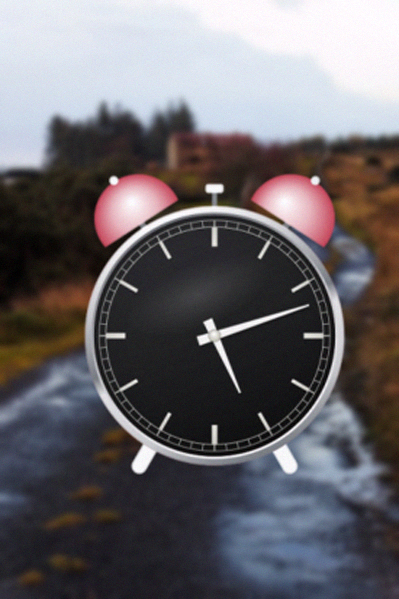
5,12
